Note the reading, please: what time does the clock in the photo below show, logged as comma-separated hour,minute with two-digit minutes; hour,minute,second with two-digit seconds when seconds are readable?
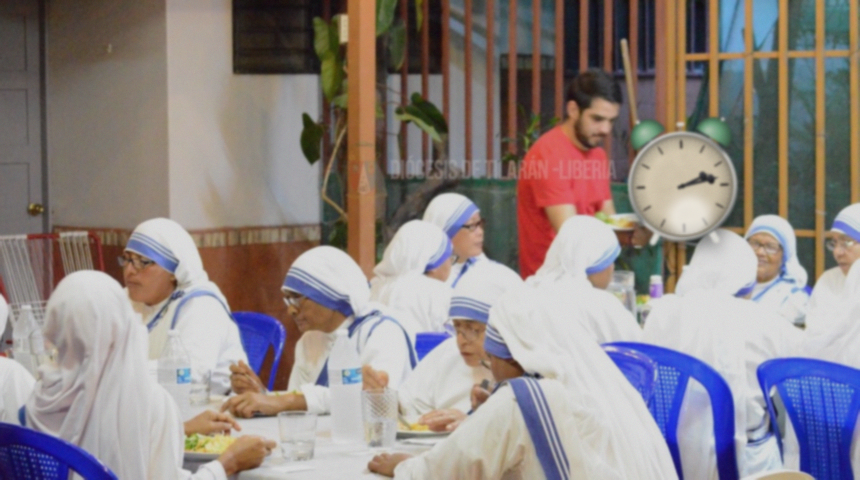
2,13
